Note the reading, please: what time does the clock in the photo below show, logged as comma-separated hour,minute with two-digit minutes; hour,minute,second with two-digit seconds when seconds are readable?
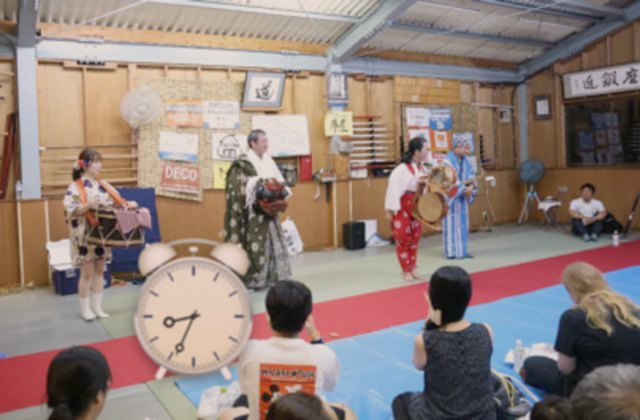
8,34
